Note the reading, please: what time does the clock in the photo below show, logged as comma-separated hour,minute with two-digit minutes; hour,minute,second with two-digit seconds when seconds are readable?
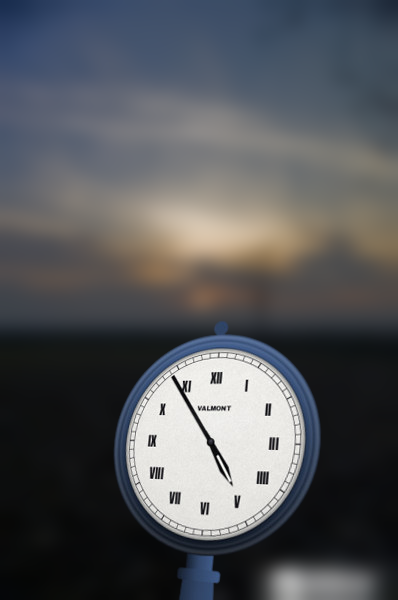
4,54
